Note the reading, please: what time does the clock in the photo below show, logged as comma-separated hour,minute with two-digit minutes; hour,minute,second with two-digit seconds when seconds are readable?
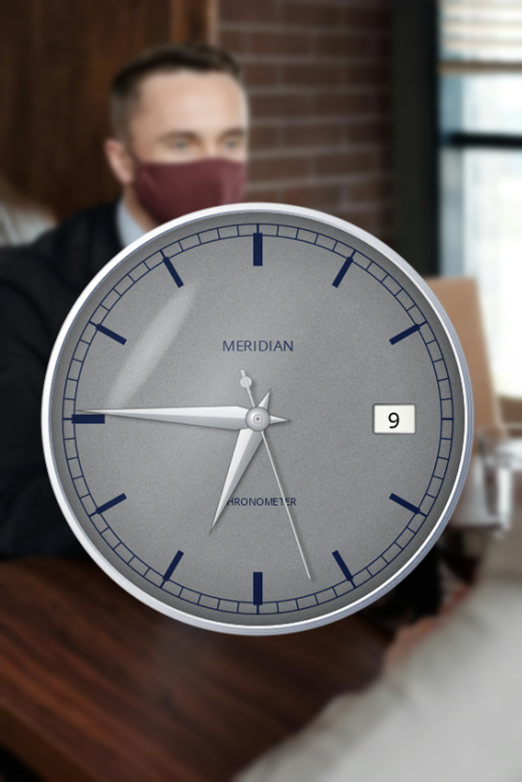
6,45,27
